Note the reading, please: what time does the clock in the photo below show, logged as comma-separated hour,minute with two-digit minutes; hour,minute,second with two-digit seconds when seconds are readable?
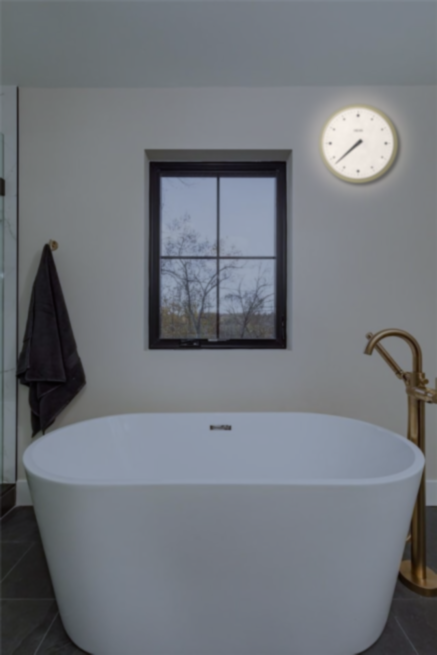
7,38
